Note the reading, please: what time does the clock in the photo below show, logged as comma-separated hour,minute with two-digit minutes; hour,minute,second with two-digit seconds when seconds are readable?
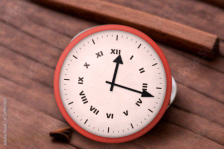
12,17
